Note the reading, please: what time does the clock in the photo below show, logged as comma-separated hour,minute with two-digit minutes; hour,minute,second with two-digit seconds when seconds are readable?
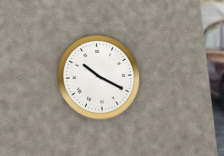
10,20
